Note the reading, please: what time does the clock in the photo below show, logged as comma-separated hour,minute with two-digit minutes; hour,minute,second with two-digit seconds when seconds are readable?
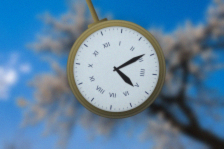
5,14
